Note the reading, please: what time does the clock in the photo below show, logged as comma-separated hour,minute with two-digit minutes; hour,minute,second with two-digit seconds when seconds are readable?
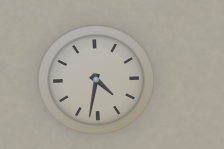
4,32
